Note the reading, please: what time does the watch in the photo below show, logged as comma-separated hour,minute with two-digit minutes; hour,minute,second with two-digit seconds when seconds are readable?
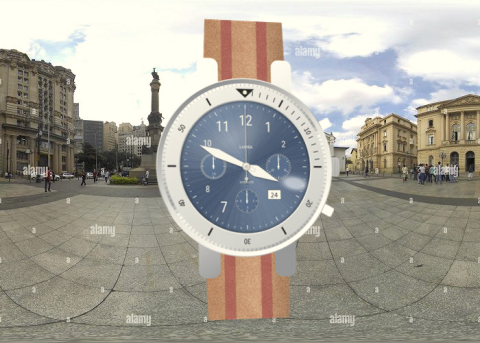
3,49
